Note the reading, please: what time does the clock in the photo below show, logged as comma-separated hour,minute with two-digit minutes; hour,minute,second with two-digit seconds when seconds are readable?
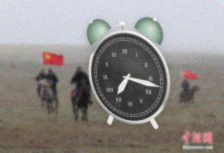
7,17
